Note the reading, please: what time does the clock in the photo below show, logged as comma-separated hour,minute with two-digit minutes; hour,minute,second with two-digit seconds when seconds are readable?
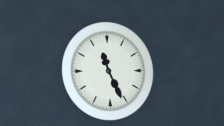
11,26
